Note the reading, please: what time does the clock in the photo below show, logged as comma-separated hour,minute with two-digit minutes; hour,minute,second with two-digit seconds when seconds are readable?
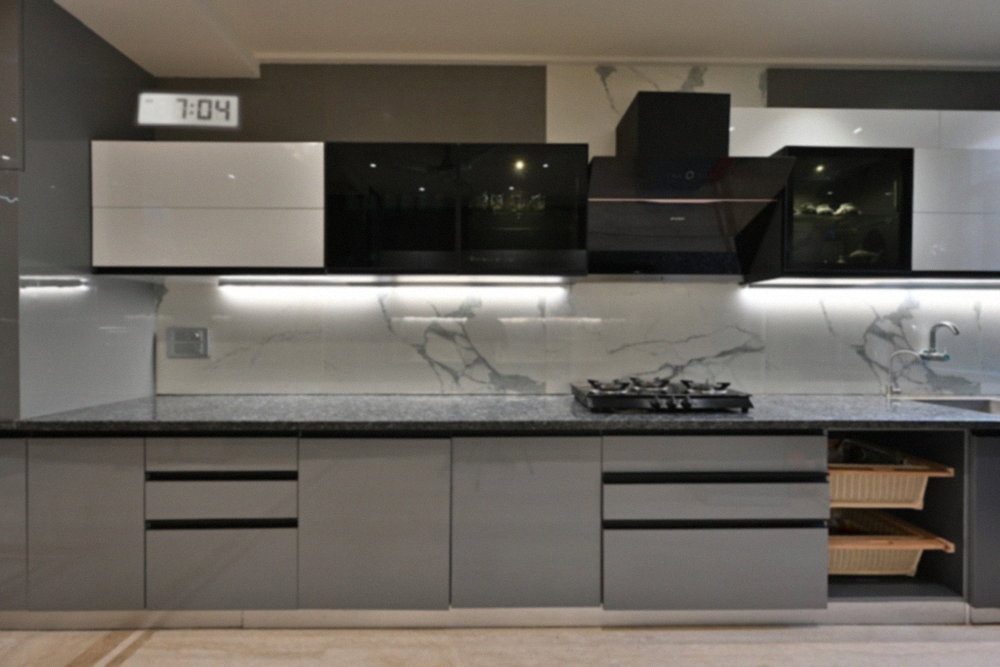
7,04
